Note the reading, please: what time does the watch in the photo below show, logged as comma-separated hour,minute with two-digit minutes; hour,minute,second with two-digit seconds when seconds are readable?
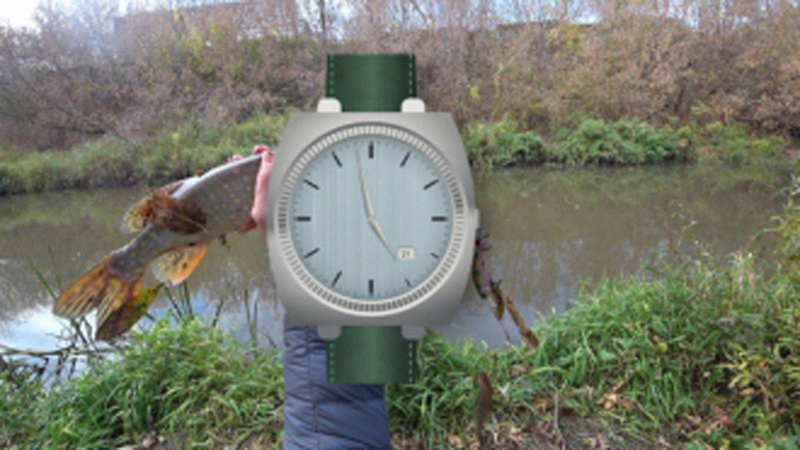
4,58
